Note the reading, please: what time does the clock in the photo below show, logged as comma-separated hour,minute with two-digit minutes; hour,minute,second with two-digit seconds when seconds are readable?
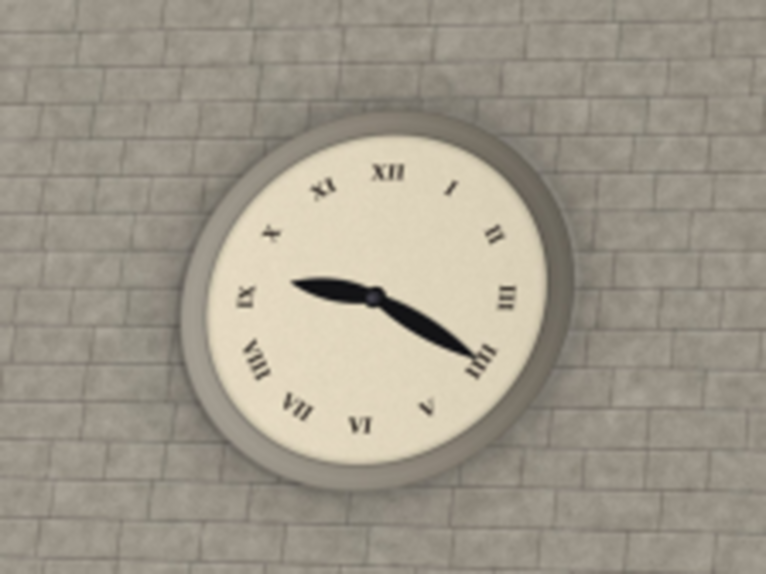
9,20
